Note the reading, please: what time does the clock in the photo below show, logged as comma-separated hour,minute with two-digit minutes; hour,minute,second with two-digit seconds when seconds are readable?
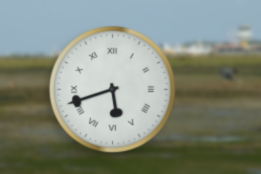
5,42
